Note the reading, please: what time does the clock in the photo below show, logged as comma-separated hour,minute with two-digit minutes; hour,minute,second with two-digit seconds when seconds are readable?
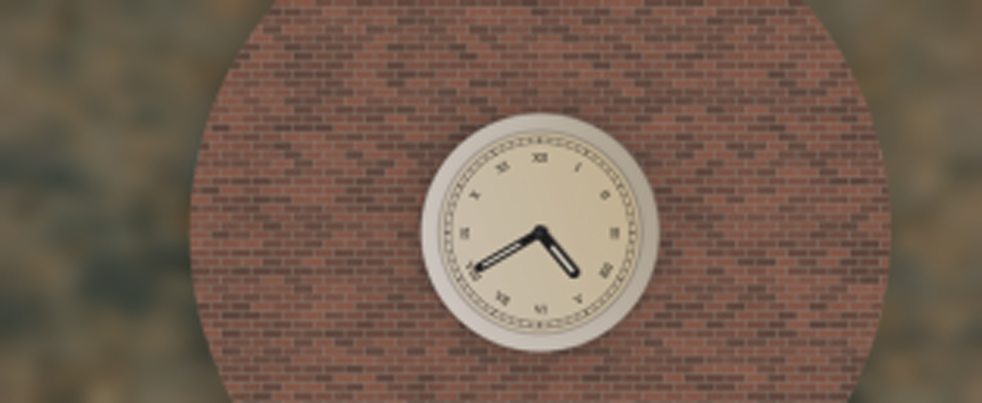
4,40
